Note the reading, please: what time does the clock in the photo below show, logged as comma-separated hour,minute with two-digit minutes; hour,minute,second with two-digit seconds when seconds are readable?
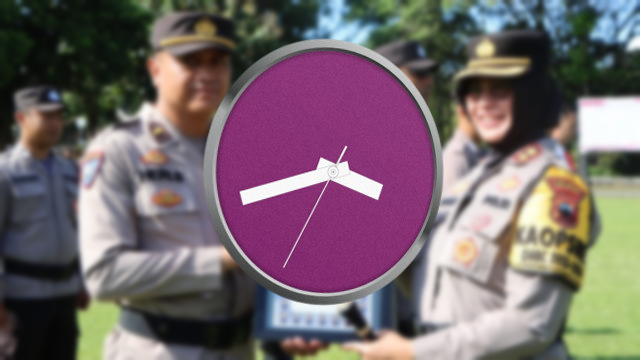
3,42,35
